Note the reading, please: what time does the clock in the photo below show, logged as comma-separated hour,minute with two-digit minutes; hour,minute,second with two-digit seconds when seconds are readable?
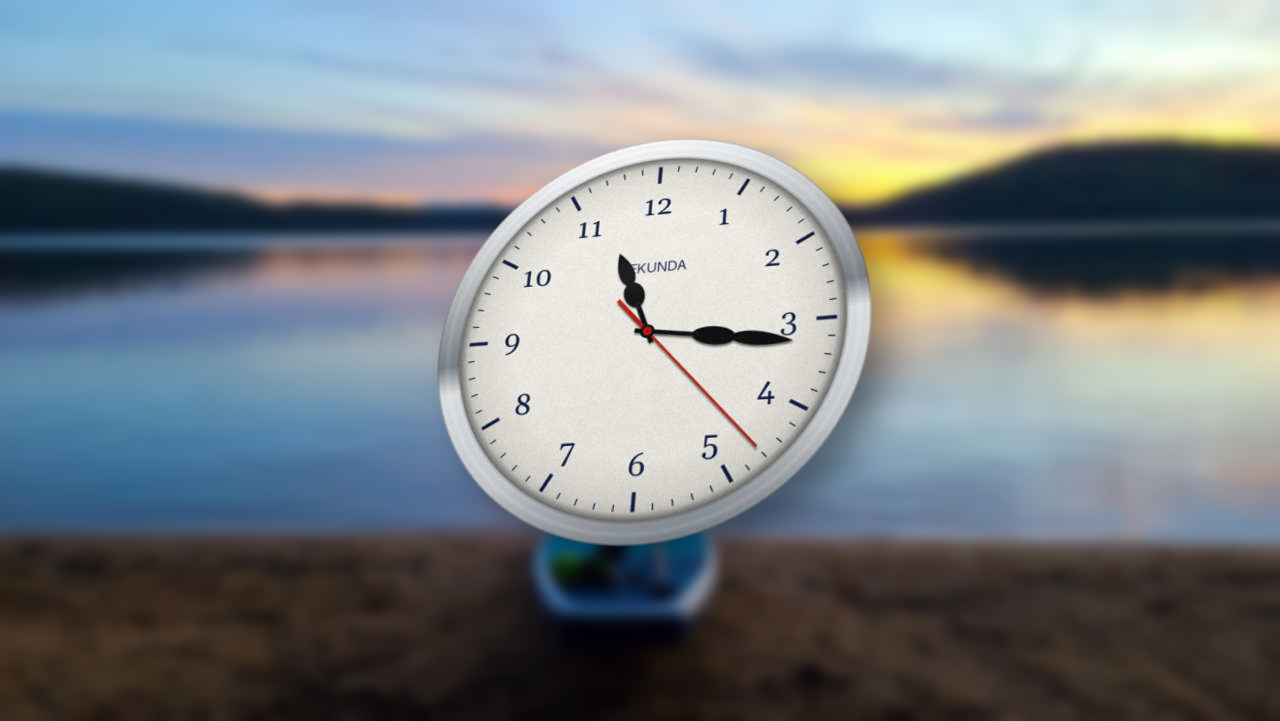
11,16,23
